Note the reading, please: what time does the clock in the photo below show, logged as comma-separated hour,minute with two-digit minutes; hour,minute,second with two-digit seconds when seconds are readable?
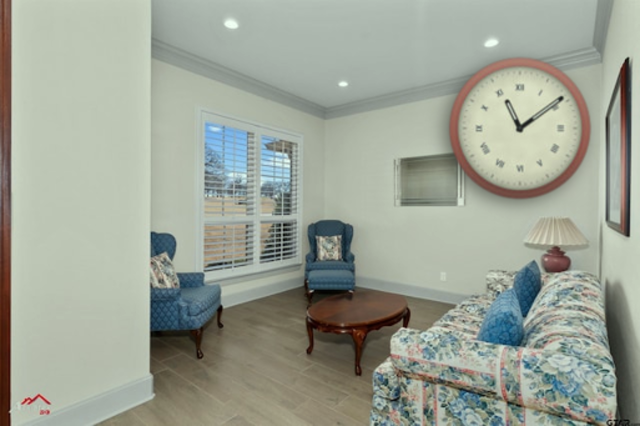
11,09
